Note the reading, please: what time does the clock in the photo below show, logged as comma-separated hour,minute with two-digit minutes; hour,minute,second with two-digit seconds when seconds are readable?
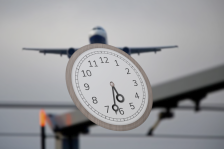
5,32
